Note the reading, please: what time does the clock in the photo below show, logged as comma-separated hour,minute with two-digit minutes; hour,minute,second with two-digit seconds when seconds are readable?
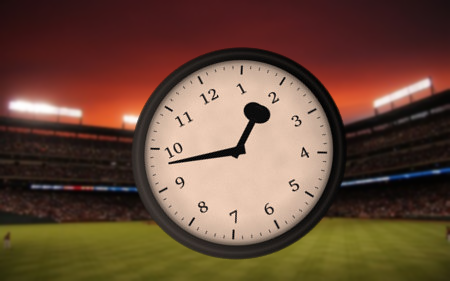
1,48
